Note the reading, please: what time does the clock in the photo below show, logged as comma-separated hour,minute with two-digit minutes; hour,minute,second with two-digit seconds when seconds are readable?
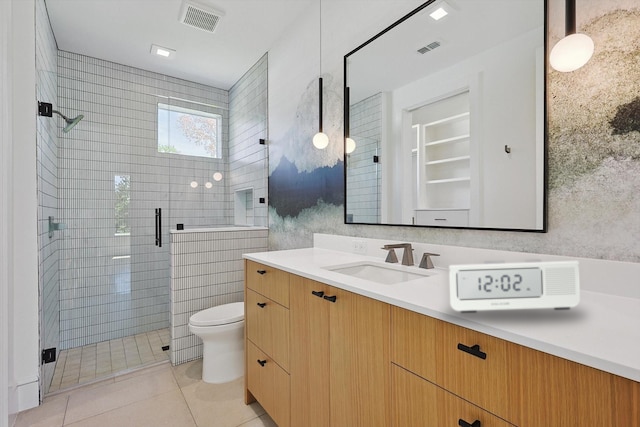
12,02
